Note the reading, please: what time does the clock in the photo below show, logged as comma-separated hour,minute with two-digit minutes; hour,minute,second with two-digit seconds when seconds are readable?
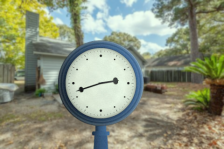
2,42
